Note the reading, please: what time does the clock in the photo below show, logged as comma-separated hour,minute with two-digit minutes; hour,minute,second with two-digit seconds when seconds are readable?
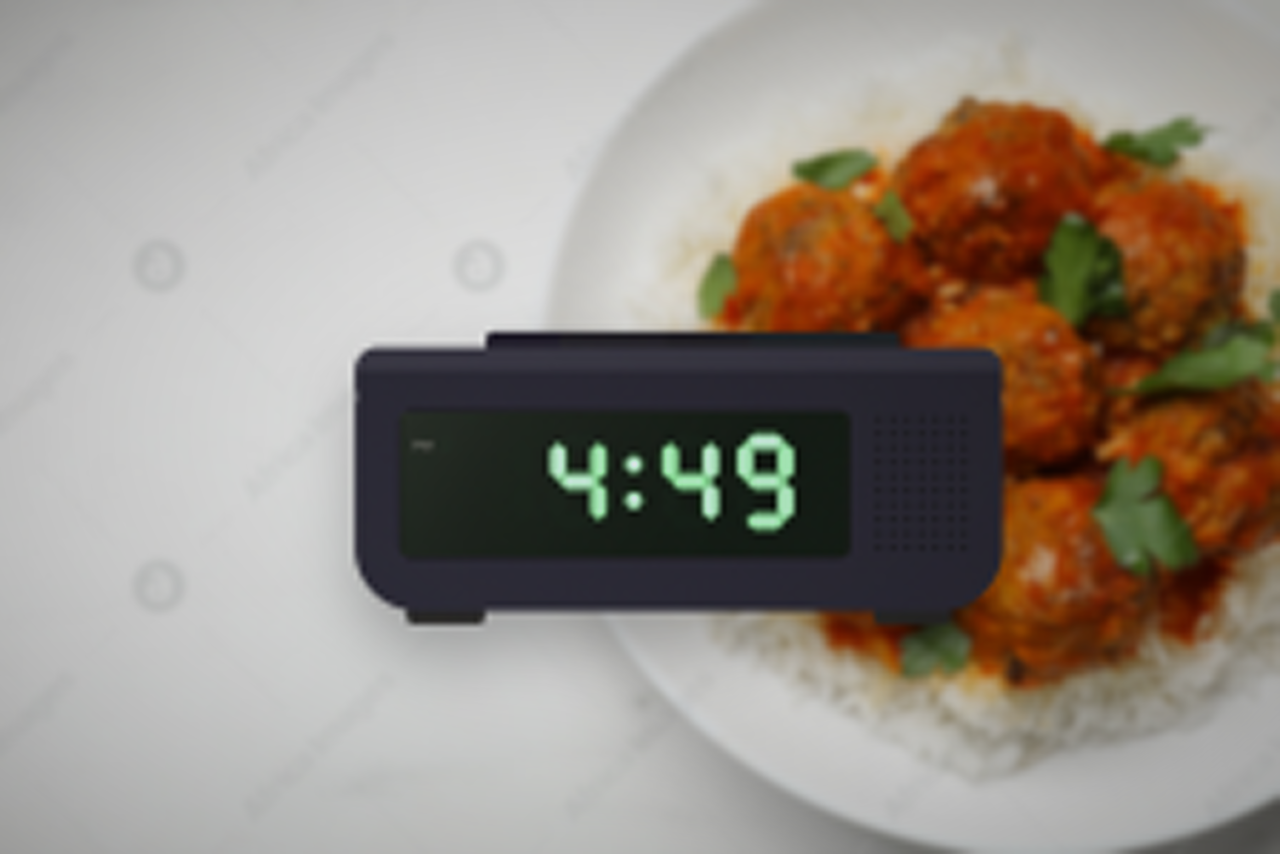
4,49
